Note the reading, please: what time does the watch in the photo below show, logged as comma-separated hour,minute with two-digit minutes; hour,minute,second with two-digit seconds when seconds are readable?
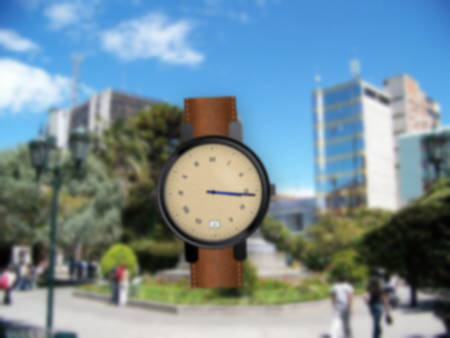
3,16
